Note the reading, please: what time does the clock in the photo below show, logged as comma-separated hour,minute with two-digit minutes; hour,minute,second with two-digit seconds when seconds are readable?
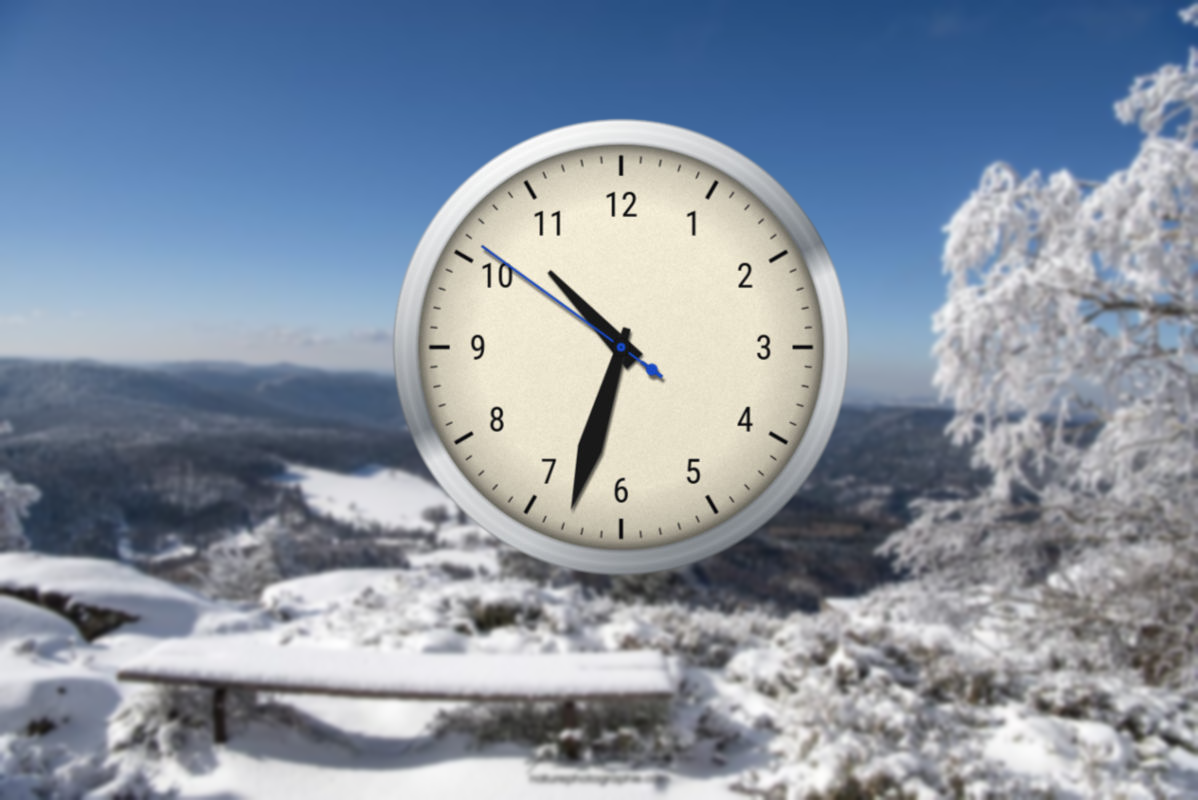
10,32,51
